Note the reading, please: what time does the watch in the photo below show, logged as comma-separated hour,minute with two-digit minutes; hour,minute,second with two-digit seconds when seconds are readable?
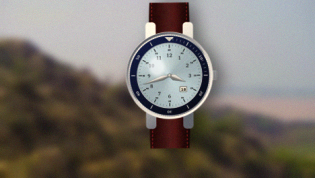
3,42
